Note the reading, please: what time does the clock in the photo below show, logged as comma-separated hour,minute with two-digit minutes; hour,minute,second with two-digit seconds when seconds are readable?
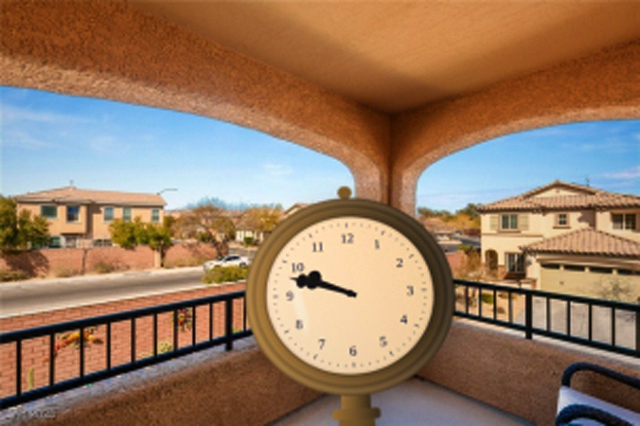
9,48
